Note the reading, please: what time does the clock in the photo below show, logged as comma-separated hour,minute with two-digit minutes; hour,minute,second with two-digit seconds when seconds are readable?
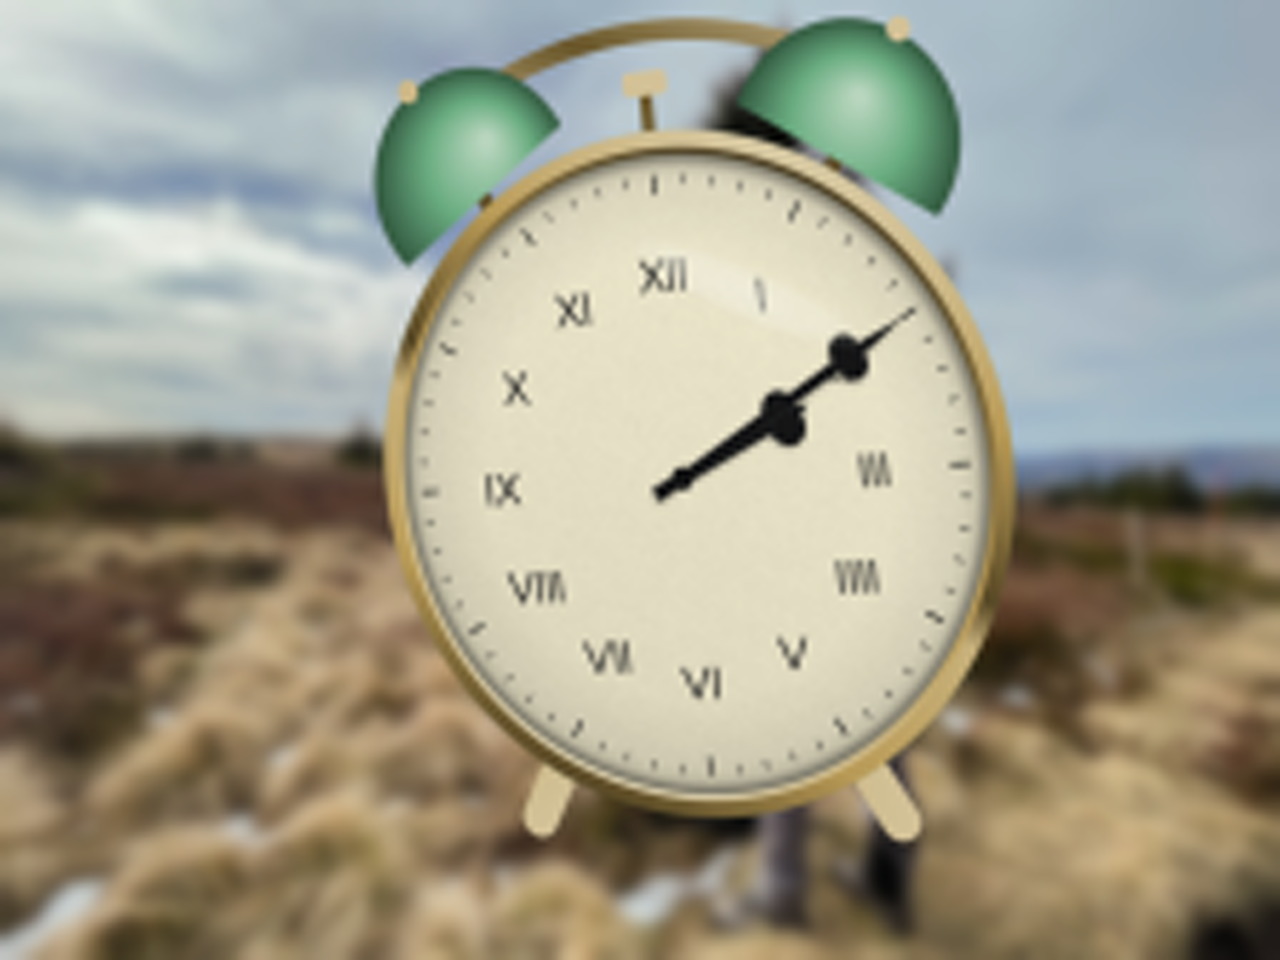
2,10
